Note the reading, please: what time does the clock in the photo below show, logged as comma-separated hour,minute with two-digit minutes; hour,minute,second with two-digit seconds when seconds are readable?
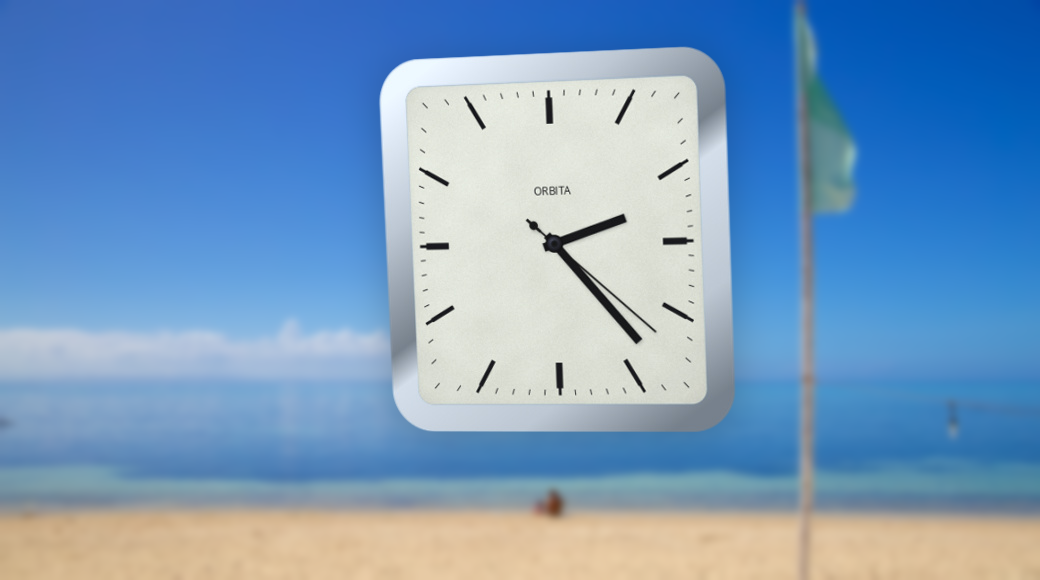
2,23,22
